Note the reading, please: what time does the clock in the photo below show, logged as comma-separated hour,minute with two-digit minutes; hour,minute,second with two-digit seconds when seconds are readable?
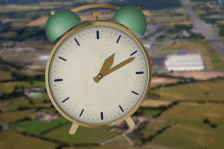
1,11
